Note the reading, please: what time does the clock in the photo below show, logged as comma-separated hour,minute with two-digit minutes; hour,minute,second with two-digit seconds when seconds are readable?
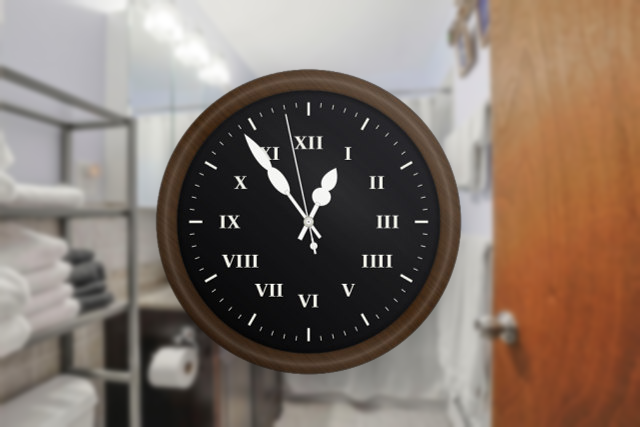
12,53,58
